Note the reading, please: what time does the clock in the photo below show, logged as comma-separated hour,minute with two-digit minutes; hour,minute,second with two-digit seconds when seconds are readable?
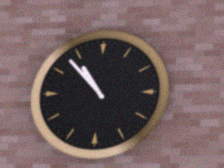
10,53
